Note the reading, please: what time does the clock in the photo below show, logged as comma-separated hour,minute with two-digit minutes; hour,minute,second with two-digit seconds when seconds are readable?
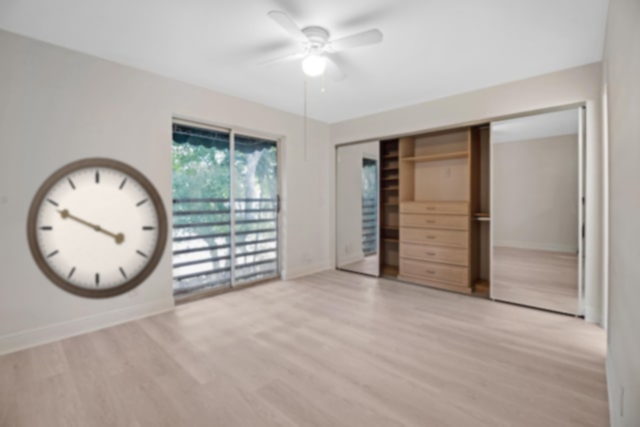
3,49
